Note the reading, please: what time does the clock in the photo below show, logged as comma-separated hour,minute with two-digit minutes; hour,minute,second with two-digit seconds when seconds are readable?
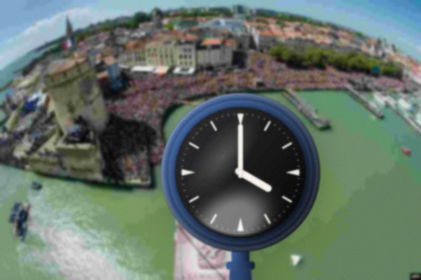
4,00
